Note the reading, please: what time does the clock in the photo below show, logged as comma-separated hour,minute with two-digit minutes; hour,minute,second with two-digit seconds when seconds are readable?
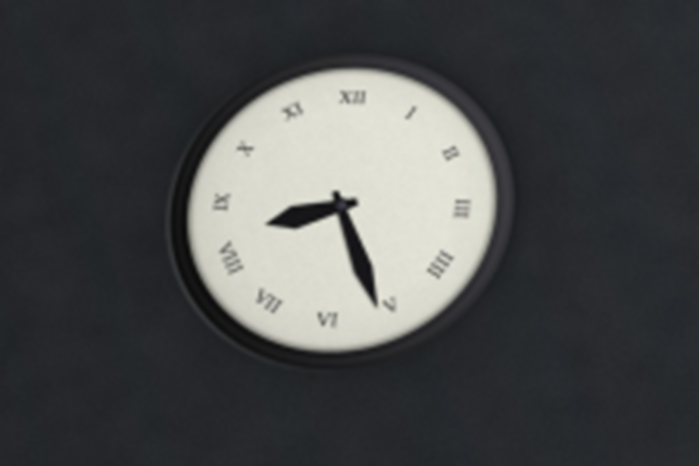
8,26
